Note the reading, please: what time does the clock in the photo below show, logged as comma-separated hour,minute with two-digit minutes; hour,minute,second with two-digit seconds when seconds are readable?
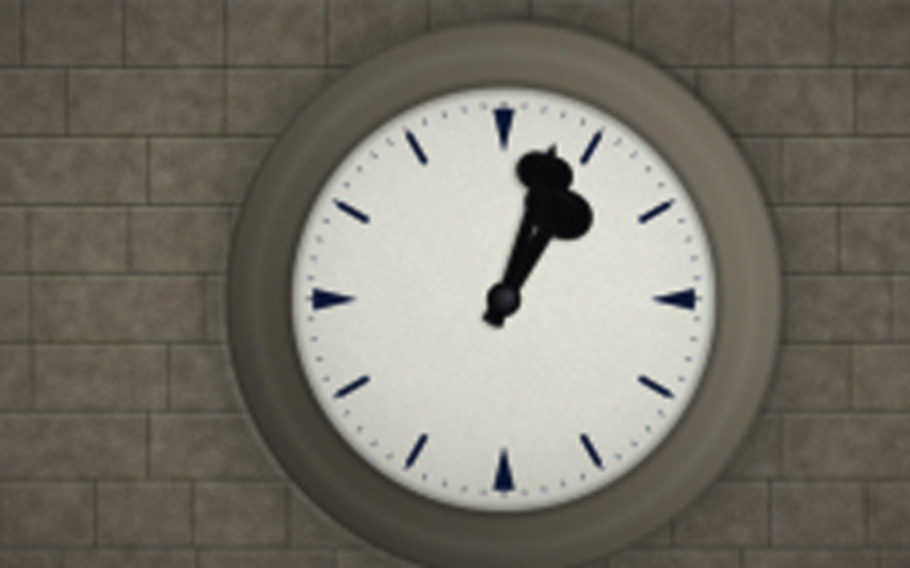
1,03
